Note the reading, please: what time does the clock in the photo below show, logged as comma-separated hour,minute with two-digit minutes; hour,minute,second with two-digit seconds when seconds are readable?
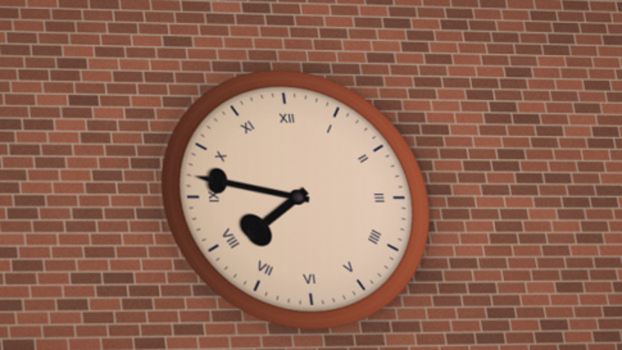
7,47
